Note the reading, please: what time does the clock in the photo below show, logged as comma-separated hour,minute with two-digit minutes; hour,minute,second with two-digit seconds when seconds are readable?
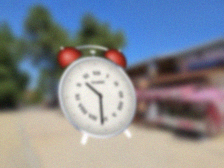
10,31
